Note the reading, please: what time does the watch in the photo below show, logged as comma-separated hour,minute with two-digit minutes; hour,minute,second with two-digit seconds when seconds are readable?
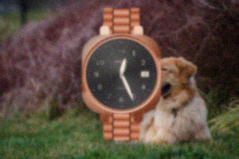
12,26
